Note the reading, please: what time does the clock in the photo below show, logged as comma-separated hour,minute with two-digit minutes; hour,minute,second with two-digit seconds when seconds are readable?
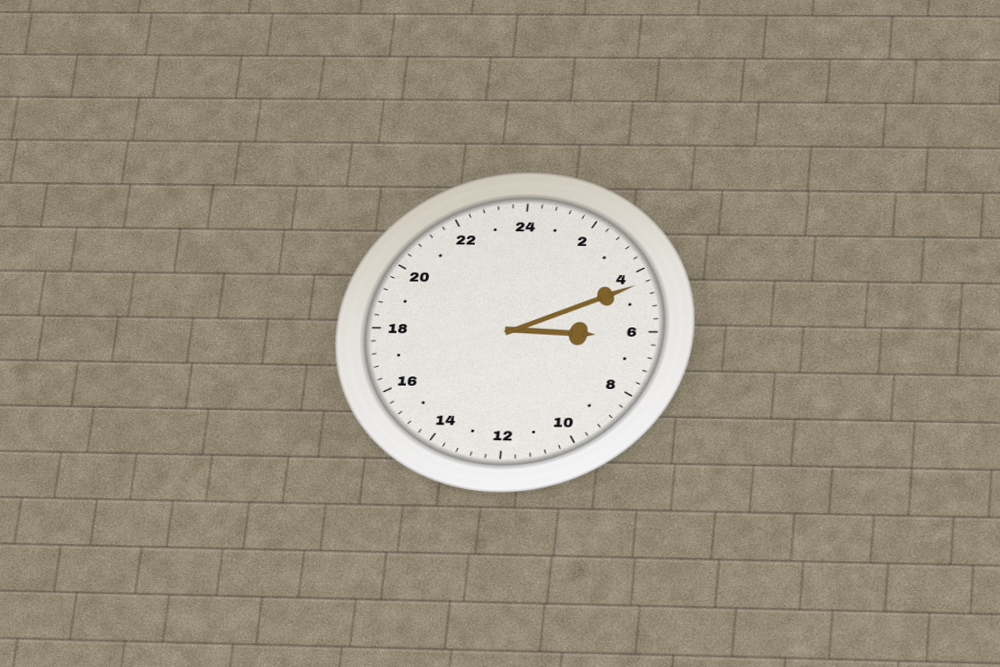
6,11
